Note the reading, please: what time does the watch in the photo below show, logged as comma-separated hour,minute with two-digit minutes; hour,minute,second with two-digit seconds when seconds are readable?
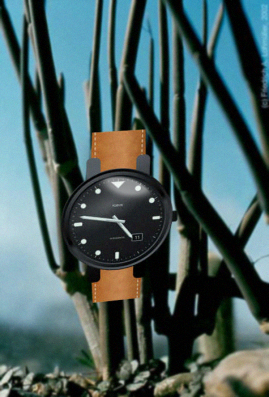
4,47
